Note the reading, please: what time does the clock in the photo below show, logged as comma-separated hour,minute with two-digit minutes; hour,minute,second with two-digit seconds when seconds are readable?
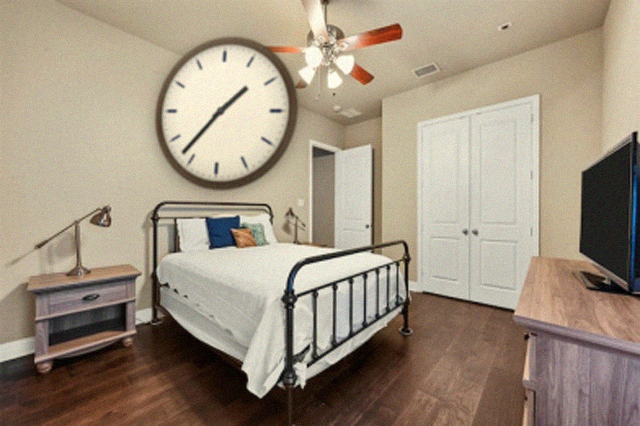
1,37
